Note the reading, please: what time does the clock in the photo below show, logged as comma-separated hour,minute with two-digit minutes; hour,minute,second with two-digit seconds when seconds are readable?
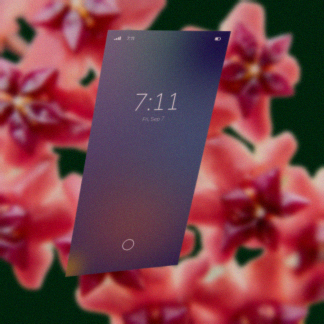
7,11
